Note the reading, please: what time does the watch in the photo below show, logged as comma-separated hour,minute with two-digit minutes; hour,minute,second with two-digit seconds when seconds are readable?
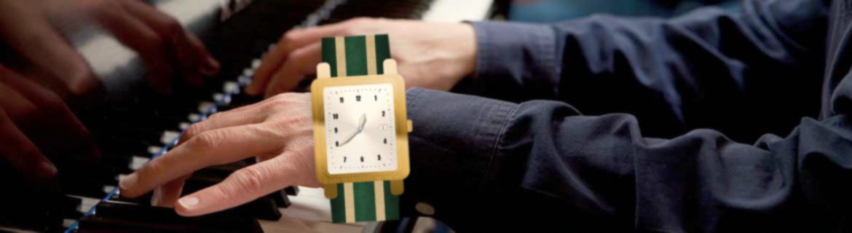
12,39
